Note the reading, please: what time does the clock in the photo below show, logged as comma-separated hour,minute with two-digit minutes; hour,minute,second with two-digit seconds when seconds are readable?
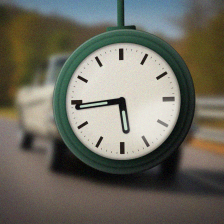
5,44
